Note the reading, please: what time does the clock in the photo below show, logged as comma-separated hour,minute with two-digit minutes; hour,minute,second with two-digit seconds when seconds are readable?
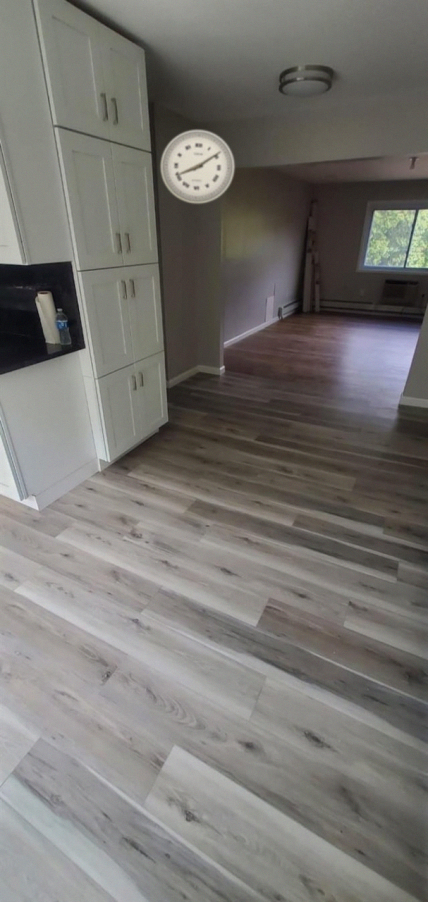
8,09
